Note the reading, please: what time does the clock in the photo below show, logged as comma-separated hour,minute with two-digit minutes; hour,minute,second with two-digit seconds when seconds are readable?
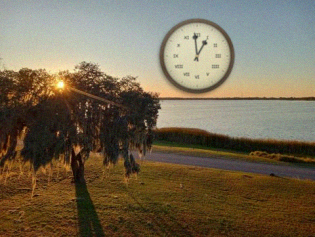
12,59
